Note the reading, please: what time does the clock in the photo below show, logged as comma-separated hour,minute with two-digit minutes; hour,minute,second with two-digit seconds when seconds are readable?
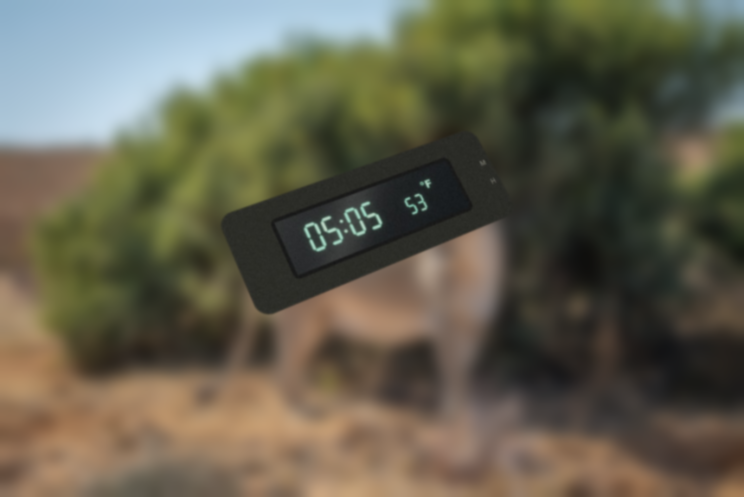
5,05
